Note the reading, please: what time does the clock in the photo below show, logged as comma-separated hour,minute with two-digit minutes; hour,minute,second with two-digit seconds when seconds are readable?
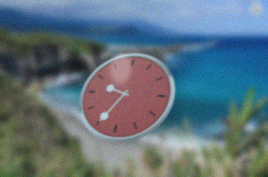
9,35
